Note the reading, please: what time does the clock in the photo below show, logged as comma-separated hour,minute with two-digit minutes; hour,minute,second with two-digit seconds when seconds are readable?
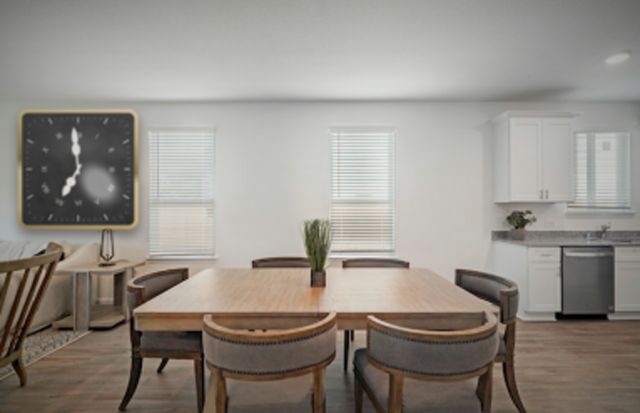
6,59
